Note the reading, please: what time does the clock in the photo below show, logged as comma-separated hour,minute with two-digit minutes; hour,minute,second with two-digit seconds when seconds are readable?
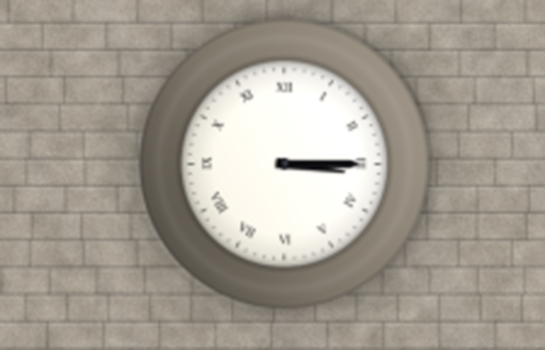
3,15
